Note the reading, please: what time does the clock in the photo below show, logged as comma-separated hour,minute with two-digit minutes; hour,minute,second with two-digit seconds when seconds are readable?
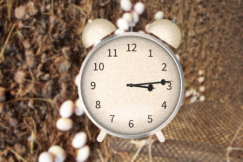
3,14
